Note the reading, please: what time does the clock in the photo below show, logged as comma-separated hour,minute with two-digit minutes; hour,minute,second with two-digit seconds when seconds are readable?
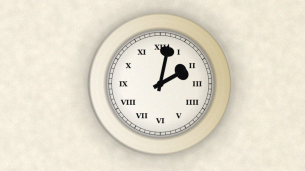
2,02
